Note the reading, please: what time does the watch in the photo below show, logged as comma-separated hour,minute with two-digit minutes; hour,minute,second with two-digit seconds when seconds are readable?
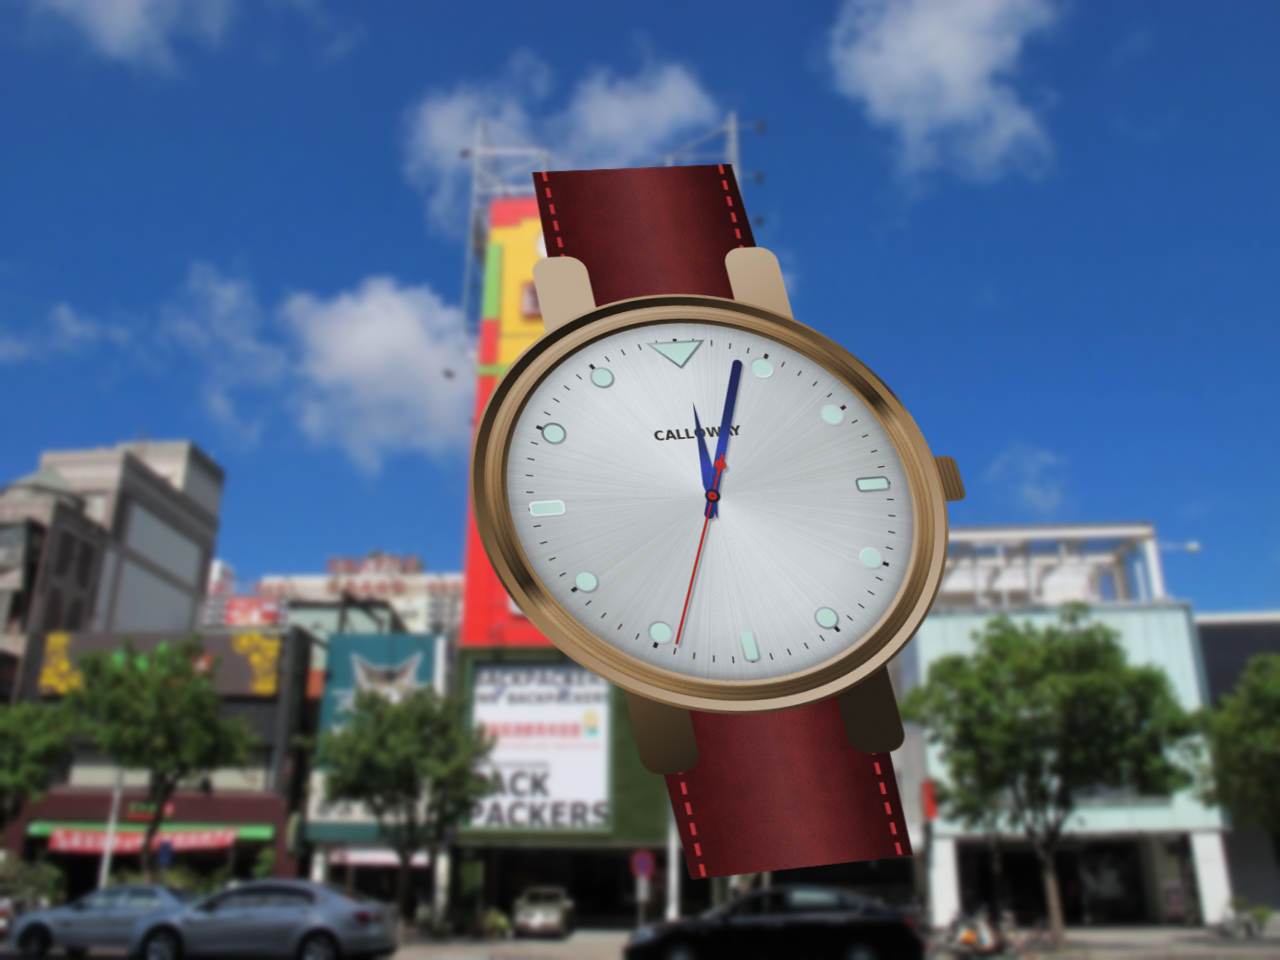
12,03,34
